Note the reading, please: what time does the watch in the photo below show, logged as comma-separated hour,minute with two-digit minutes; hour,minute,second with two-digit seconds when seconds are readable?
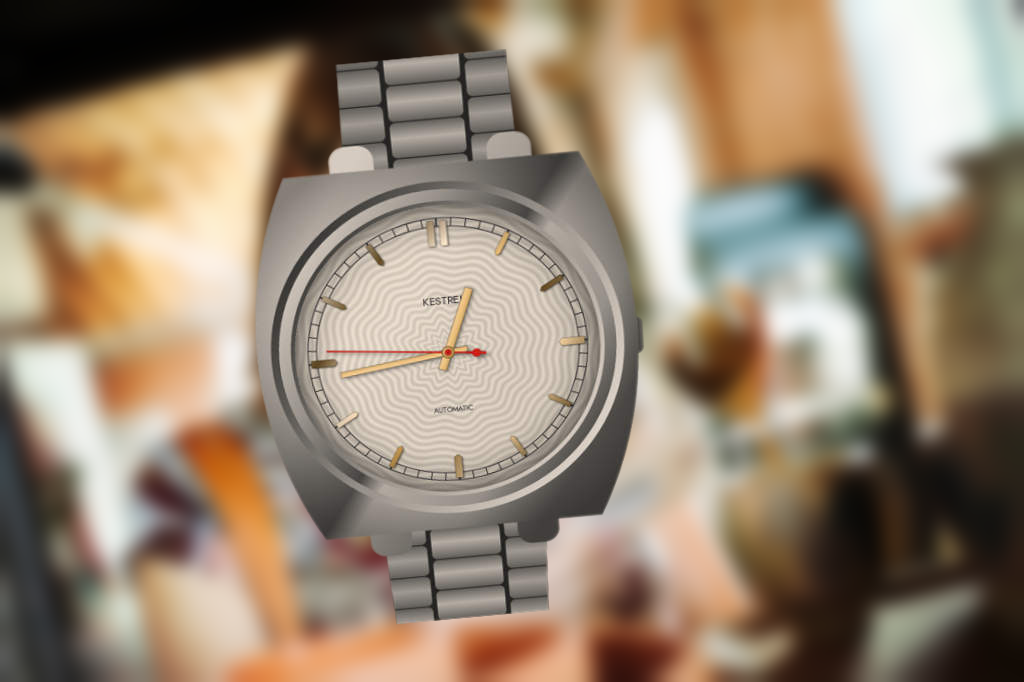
12,43,46
